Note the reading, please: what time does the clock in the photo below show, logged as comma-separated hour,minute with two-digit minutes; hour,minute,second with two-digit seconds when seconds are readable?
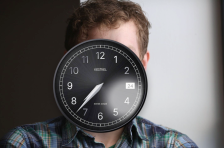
7,37
